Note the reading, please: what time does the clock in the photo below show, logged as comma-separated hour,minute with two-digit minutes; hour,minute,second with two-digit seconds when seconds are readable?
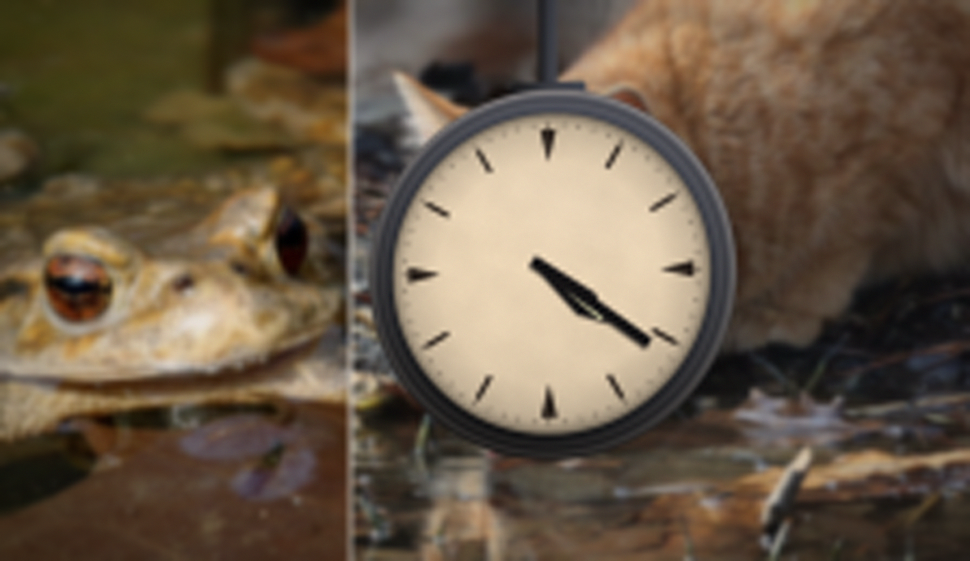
4,21
